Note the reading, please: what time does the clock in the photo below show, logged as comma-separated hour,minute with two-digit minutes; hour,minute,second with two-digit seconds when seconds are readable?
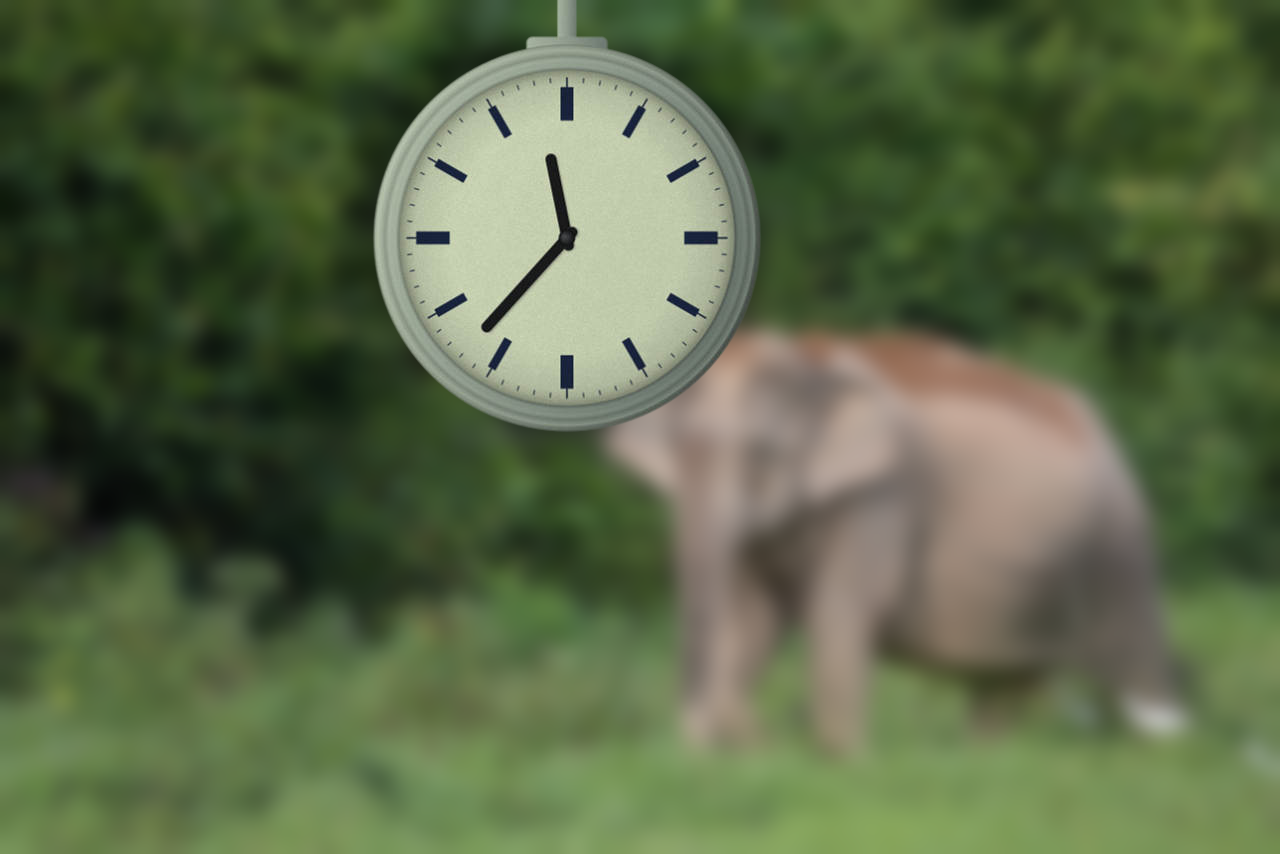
11,37
